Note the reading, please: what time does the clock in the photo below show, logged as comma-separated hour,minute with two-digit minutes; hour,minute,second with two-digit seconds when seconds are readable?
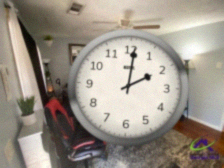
2,01
